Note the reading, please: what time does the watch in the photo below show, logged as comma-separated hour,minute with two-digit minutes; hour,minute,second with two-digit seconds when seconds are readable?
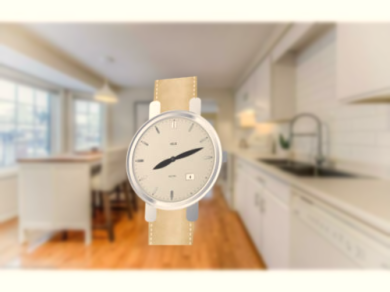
8,12
